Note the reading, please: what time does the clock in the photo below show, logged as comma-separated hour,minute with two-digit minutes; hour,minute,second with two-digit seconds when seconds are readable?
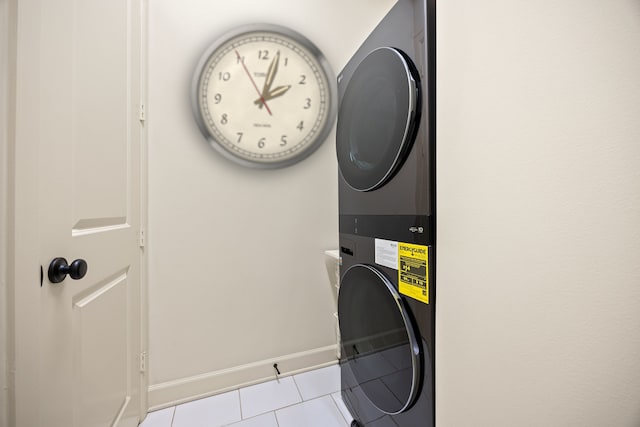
2,02,55
